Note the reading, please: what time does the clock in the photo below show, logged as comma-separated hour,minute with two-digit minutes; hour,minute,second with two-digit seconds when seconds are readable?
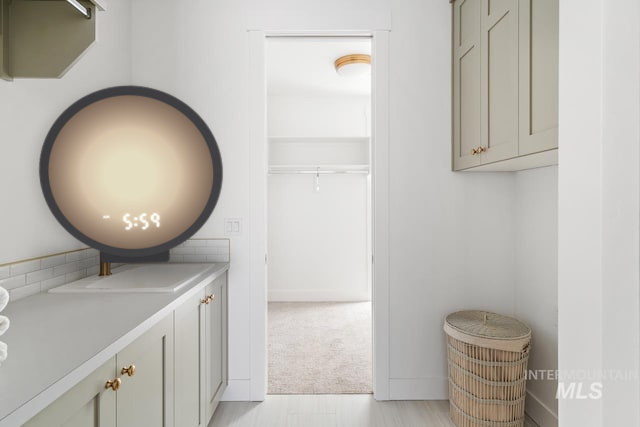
5,59
